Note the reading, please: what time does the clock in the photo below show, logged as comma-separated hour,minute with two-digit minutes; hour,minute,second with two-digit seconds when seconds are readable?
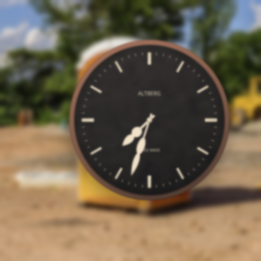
7,33
